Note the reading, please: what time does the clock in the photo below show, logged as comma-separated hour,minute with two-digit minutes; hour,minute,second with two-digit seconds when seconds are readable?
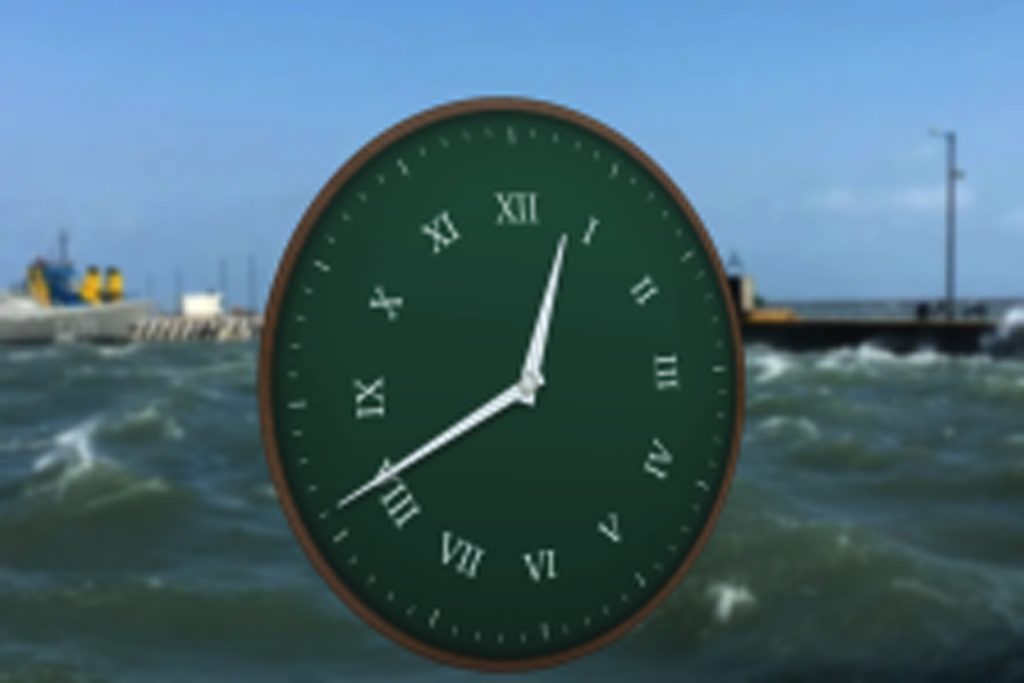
12,41
